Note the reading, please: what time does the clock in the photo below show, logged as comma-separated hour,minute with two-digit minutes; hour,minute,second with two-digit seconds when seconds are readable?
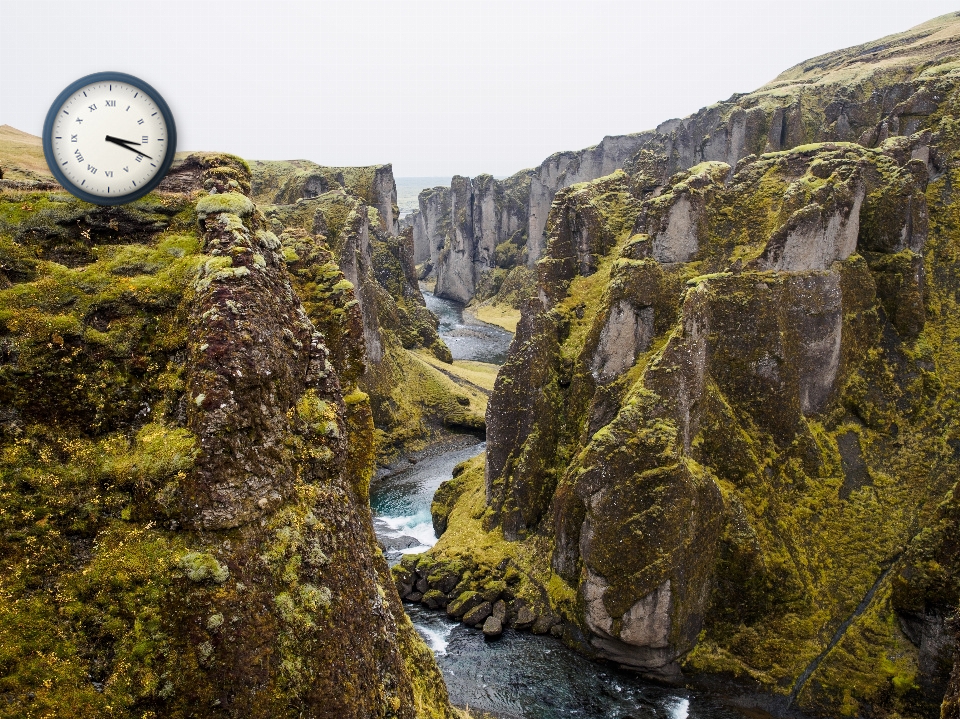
3,19
